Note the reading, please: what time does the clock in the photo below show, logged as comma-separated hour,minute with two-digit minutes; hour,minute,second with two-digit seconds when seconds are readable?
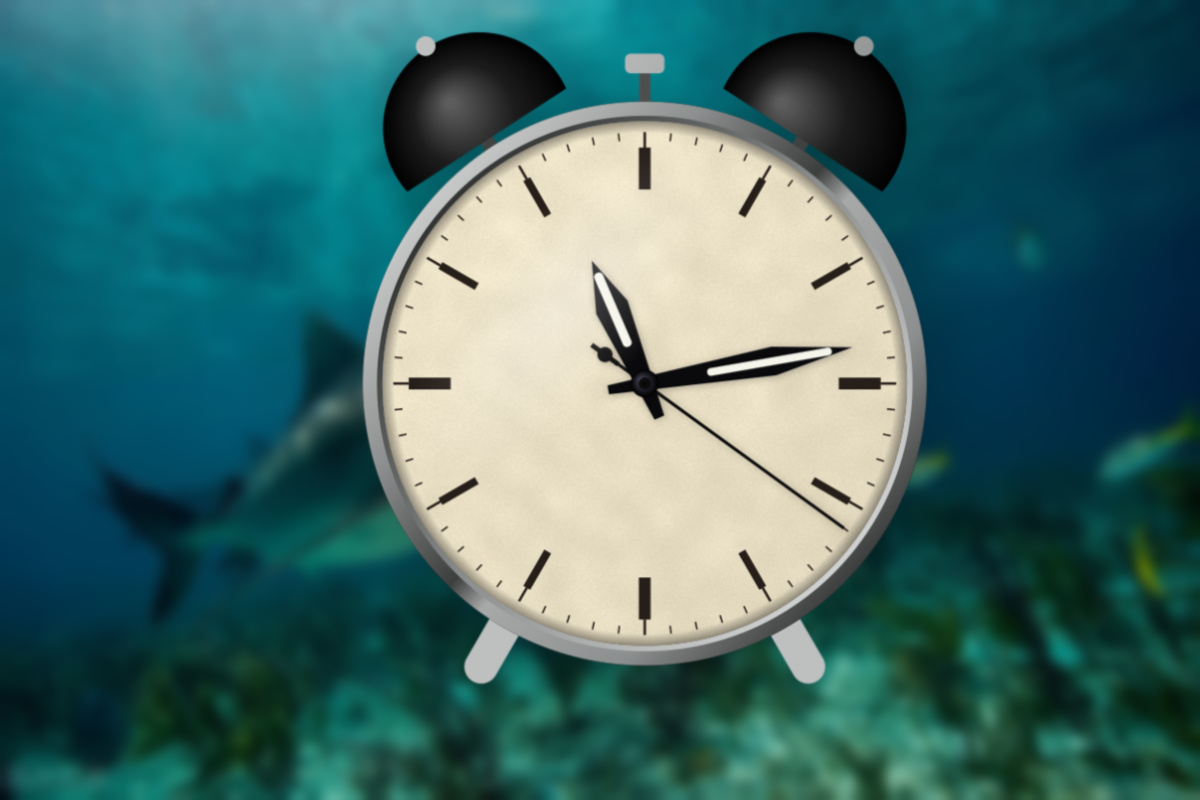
11,13,21
